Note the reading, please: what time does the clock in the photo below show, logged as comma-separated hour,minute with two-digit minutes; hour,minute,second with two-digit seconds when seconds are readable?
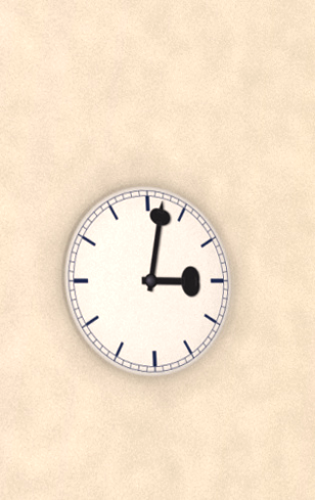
3,02
